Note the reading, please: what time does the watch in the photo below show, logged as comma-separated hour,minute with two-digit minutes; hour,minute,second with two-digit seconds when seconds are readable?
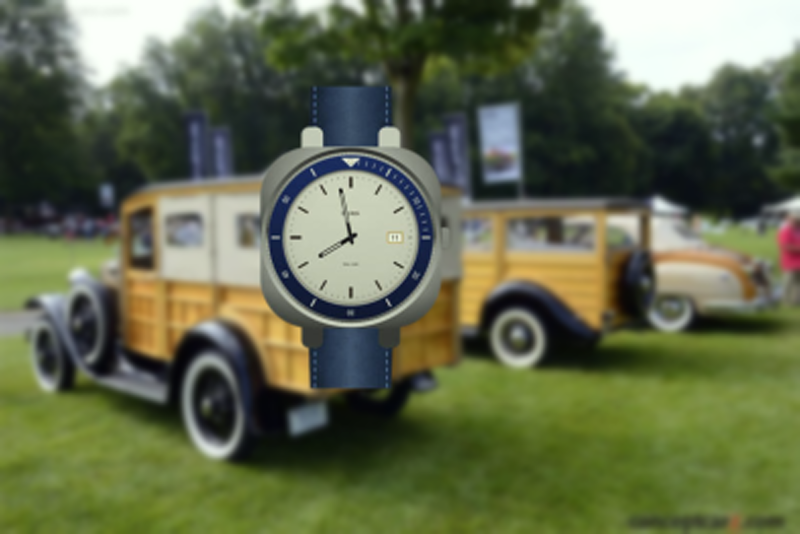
7,58
